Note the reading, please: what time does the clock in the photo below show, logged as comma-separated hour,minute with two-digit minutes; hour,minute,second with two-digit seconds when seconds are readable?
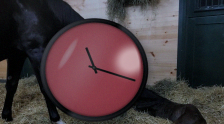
11,18
